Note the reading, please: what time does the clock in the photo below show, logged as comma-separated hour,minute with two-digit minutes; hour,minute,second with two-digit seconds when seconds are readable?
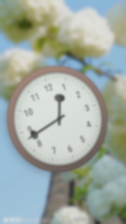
12,43
